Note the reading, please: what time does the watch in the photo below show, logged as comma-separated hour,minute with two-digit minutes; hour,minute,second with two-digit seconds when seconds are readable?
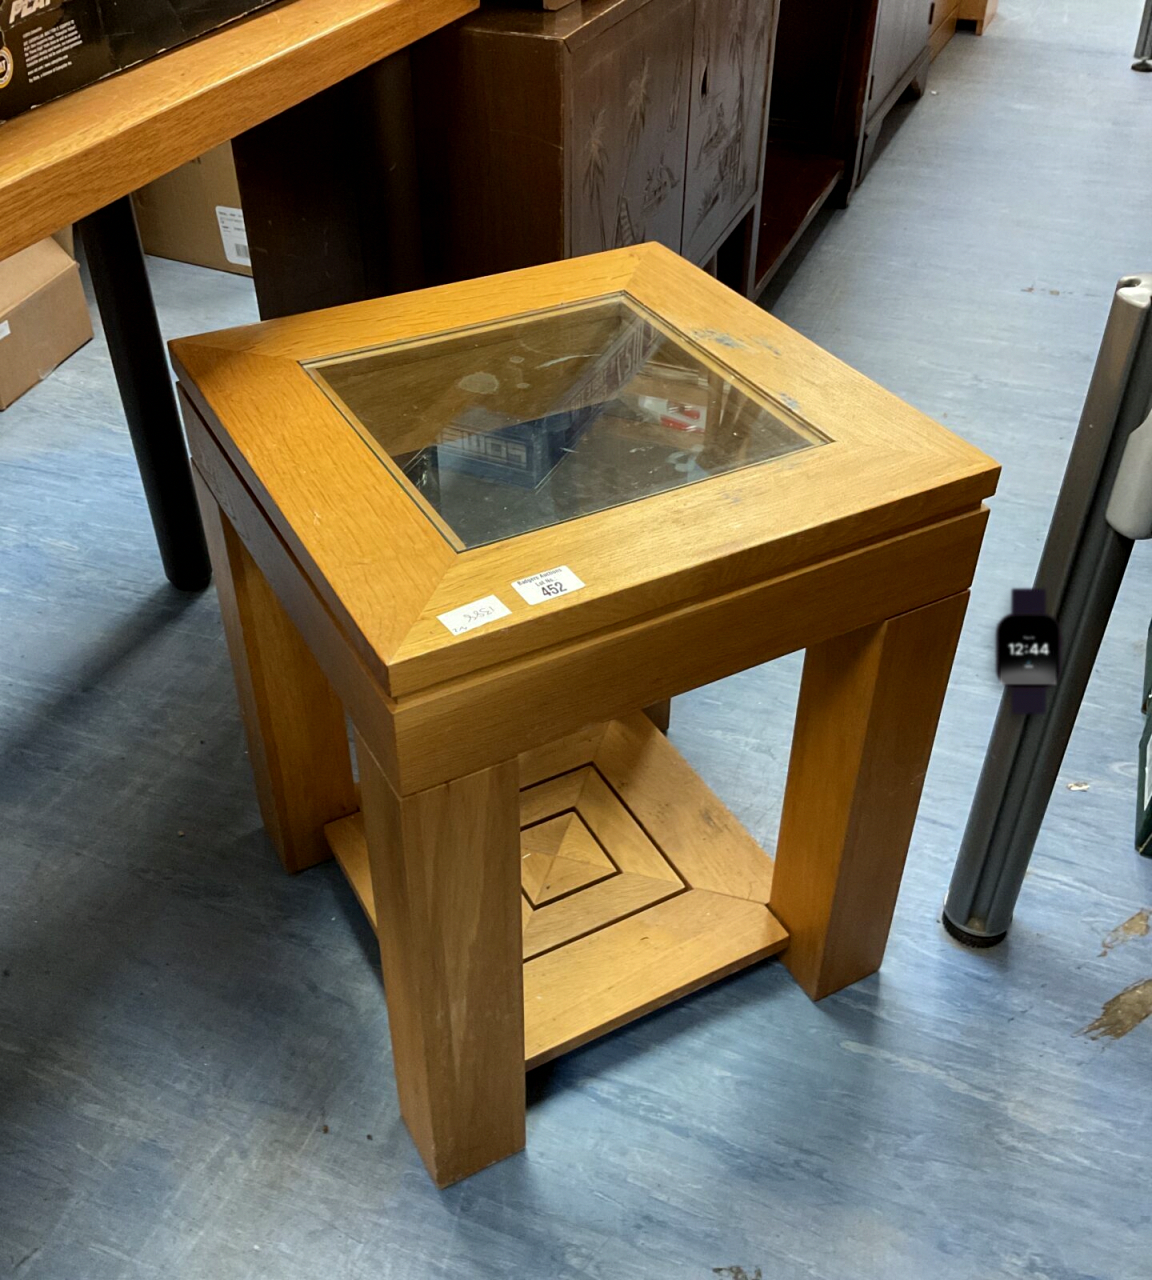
12,44
